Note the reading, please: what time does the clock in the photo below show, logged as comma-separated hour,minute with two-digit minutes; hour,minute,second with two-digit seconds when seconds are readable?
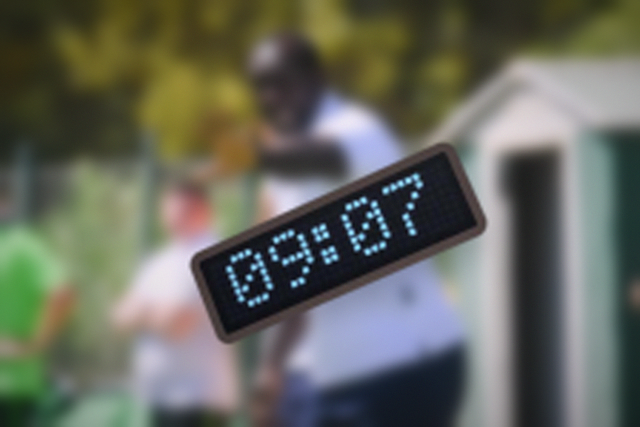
9,07
